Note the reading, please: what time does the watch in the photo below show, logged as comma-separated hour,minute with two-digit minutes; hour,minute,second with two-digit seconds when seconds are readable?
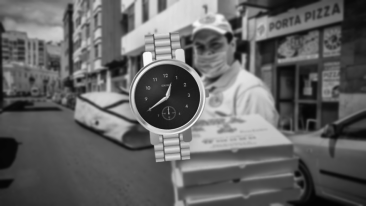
12,40
